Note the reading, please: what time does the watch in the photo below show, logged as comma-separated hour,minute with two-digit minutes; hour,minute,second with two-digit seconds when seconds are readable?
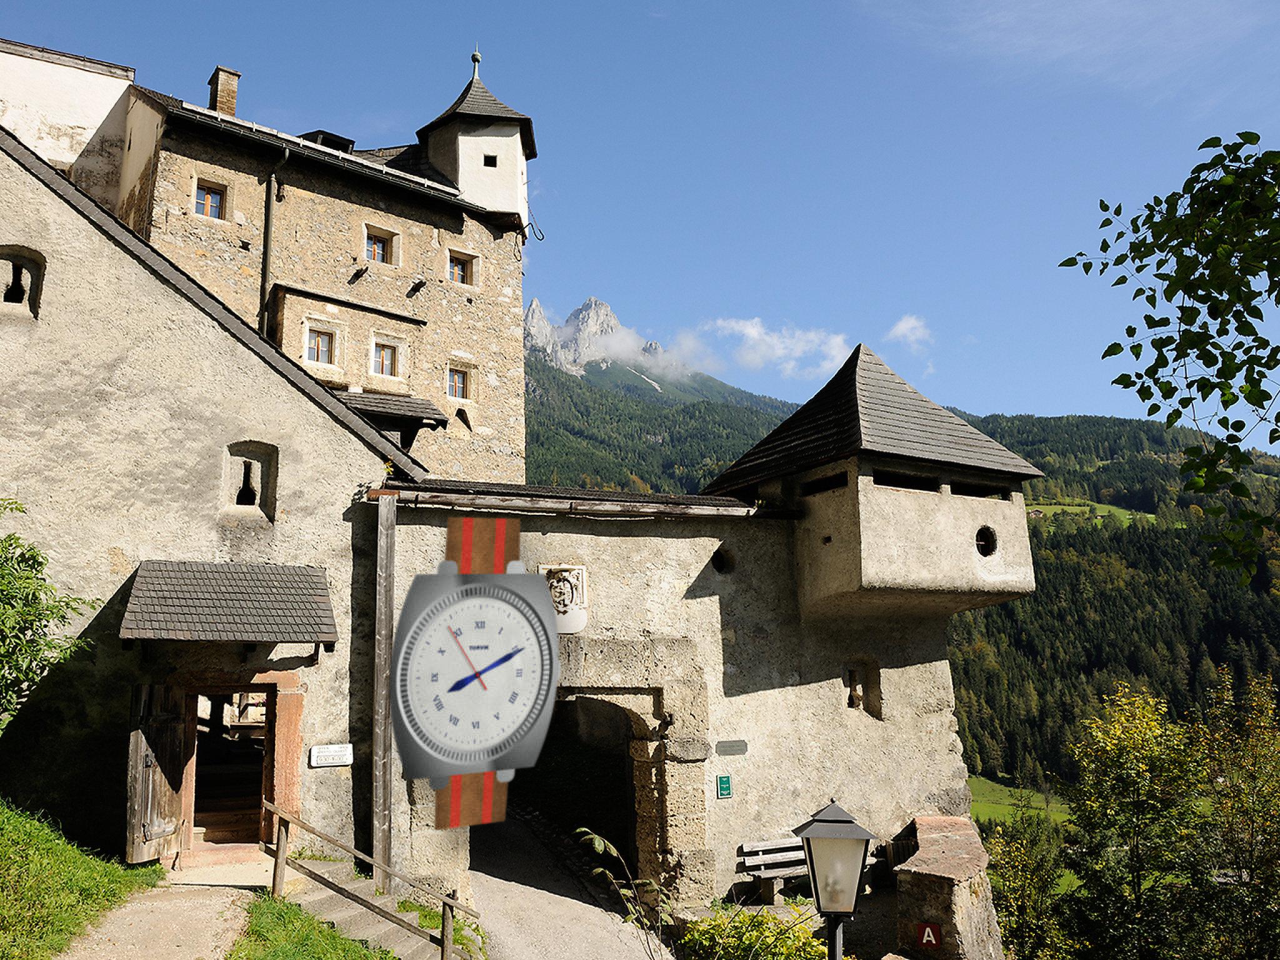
8,10,54
